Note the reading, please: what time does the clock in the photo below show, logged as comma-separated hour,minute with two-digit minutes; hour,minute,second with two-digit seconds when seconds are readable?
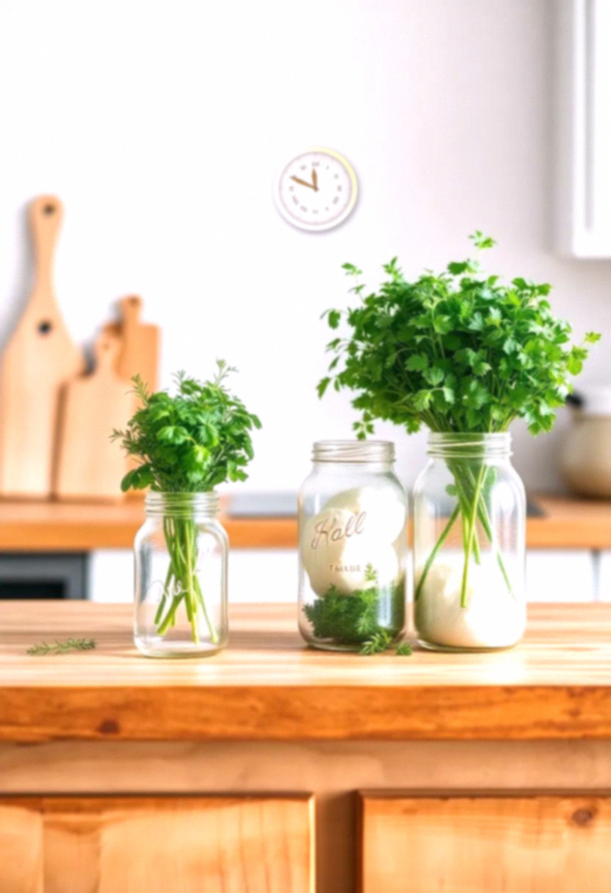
11,49
